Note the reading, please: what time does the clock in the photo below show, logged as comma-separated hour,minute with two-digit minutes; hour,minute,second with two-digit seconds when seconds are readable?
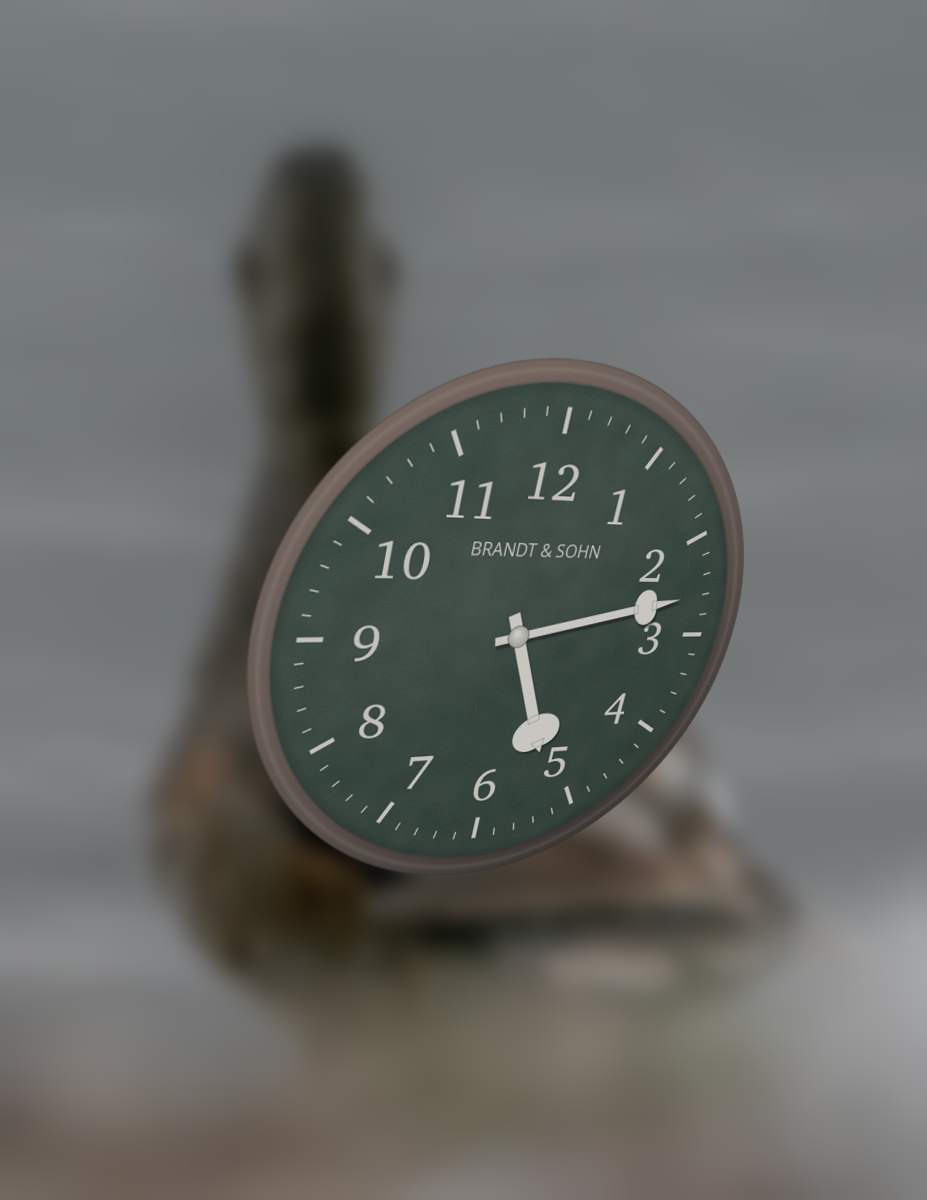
5,13
